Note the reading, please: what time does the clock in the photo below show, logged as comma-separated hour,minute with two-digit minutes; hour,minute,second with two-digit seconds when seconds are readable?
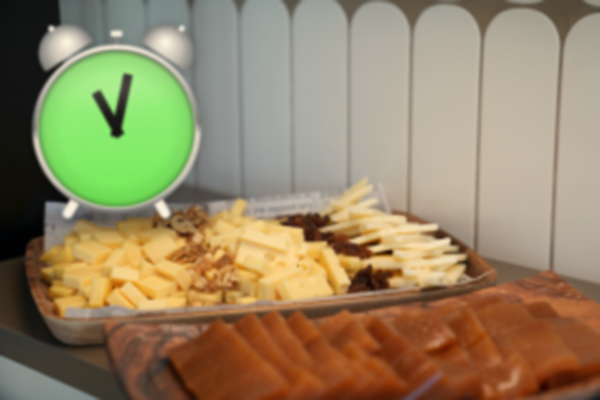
11,02
